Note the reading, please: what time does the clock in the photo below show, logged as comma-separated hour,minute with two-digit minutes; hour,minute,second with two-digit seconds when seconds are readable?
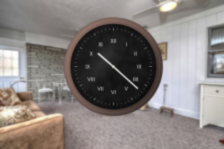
10,22
